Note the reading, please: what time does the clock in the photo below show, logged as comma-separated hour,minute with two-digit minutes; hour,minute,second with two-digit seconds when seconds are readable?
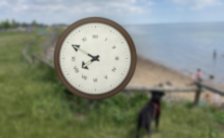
7,50
